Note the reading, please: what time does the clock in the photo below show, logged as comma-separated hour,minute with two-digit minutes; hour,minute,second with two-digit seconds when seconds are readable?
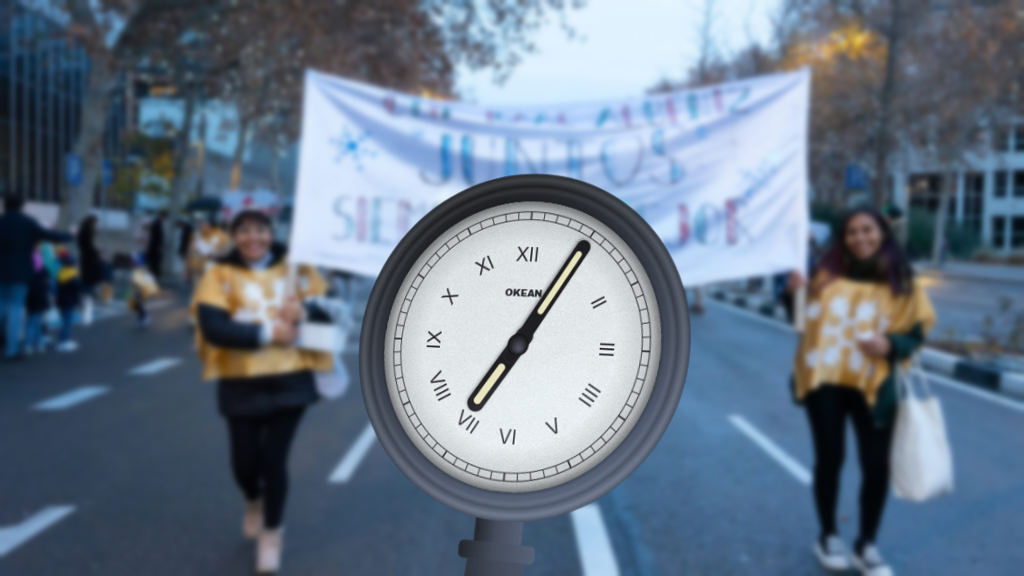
7,05
